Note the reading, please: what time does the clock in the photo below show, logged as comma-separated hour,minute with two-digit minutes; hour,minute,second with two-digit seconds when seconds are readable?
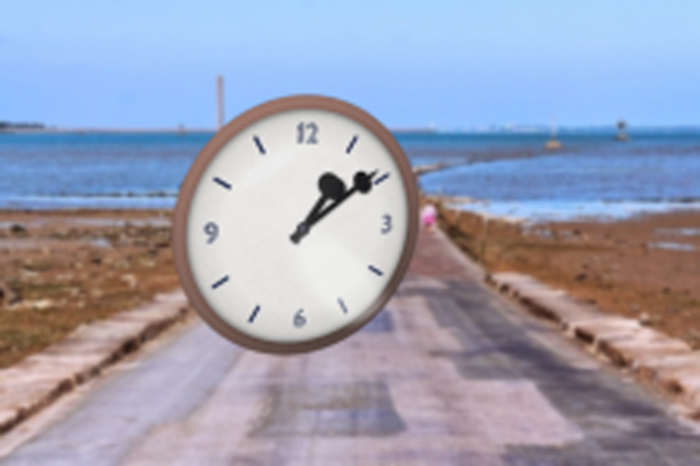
1,09
